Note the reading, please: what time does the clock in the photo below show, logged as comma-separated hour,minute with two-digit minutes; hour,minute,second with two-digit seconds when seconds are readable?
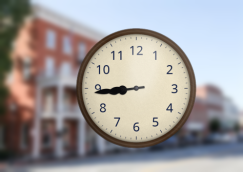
8,44
